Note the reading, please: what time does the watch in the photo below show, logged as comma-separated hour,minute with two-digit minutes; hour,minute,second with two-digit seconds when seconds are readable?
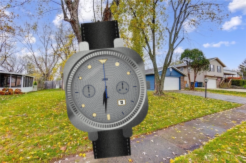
6,31
